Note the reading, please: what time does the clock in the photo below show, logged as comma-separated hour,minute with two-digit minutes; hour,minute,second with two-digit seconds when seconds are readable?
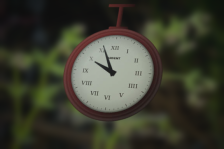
9,56
